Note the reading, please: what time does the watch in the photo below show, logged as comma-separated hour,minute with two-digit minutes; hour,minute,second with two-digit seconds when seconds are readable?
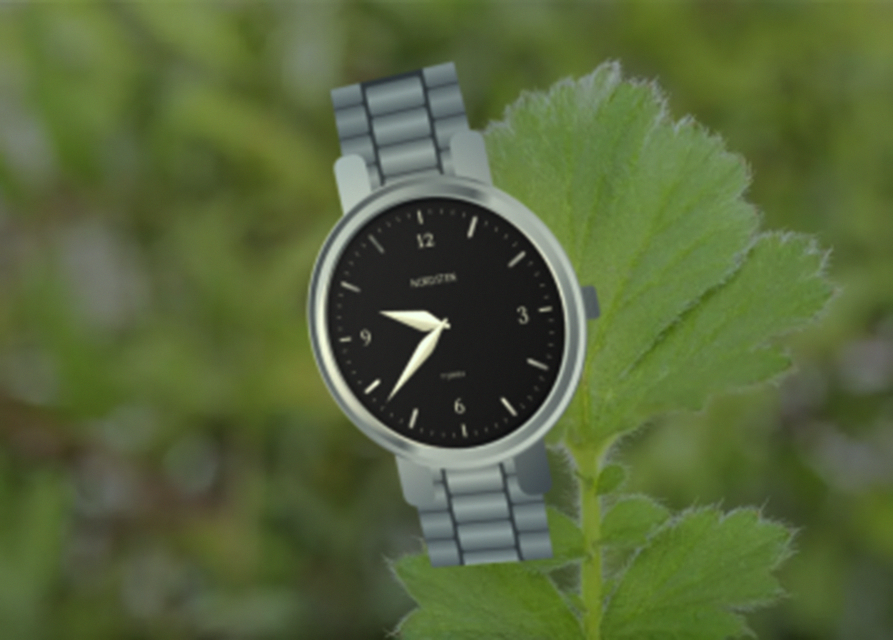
9,38
